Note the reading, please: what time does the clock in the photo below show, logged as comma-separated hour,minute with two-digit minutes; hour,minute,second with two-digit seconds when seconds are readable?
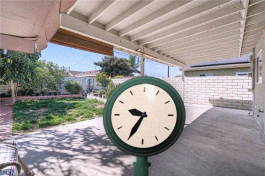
9,35
